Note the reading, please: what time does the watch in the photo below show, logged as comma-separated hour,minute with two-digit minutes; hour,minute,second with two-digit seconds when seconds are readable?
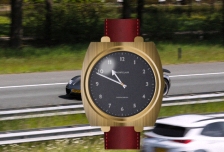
10,49
